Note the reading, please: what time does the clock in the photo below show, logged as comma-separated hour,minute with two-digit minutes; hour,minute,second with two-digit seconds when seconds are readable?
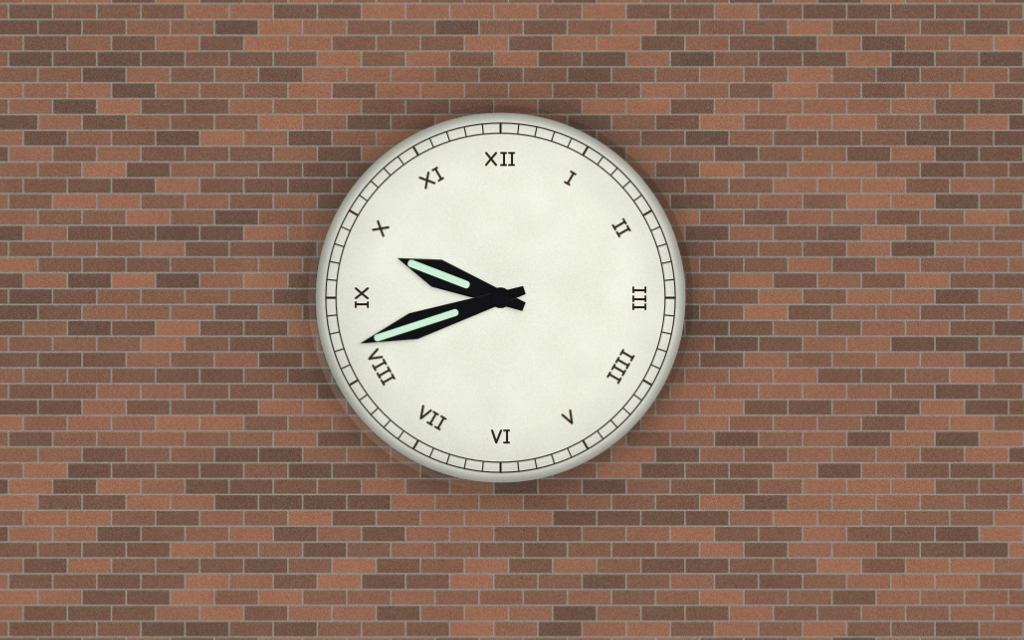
9,42
